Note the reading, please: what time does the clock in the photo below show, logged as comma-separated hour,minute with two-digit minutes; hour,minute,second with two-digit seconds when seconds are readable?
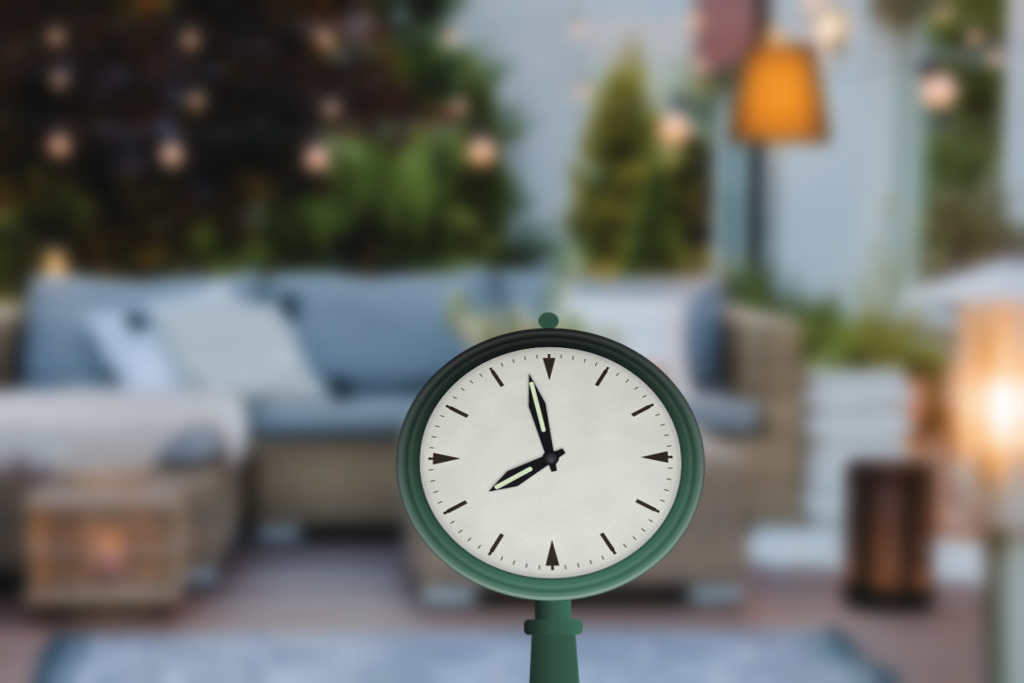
7,58
